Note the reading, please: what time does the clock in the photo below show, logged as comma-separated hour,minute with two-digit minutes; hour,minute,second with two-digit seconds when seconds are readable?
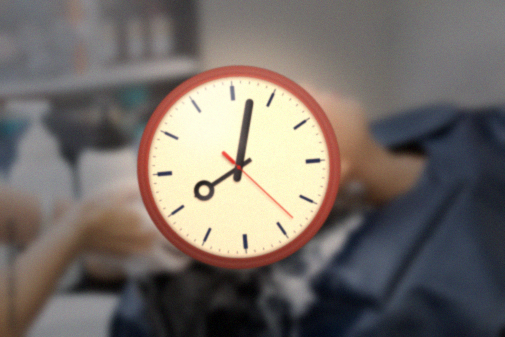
8,02,23
